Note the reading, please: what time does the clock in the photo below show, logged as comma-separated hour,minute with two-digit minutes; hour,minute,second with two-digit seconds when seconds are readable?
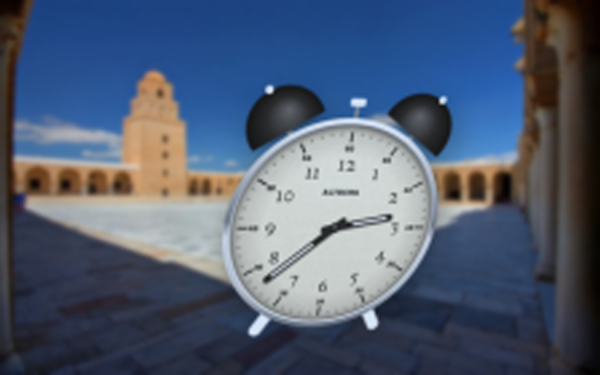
2,38
